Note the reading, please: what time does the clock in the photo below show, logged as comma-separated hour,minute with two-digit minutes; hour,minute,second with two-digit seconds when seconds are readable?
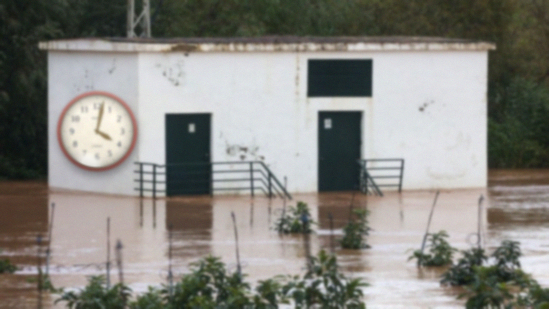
4,02
